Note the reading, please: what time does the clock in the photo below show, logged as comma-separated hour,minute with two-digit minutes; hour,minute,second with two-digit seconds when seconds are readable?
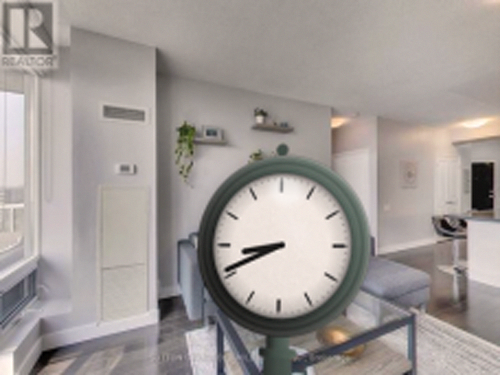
8,41
